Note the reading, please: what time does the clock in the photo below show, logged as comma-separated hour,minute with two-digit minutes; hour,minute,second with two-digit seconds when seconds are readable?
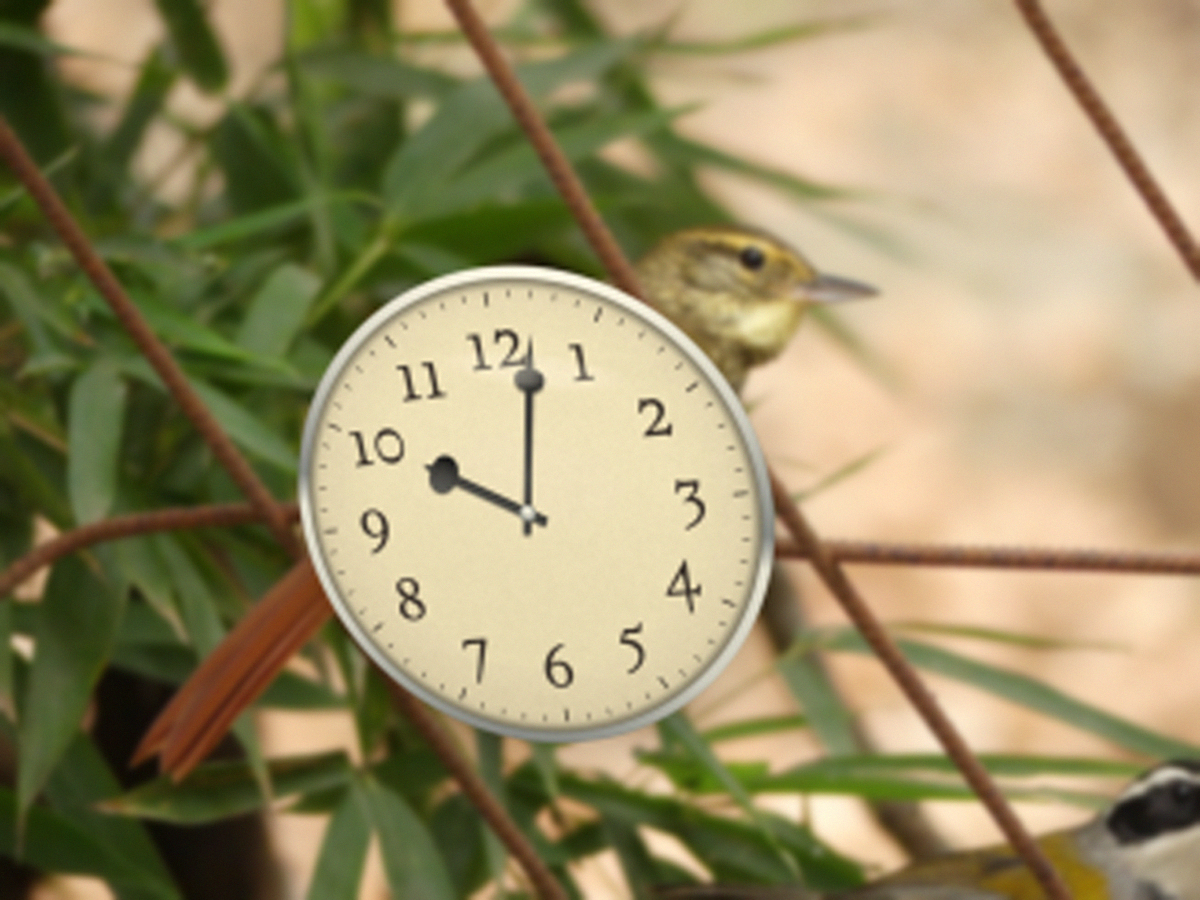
10,02
